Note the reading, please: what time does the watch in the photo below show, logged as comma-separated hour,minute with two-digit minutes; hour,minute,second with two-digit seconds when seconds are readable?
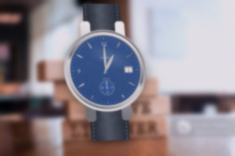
1,00
